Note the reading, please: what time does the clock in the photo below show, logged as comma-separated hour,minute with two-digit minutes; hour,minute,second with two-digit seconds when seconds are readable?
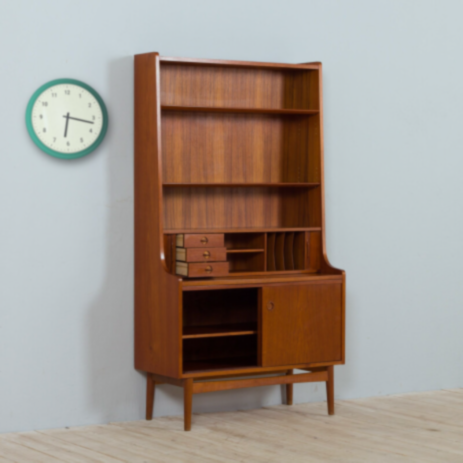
6,17
